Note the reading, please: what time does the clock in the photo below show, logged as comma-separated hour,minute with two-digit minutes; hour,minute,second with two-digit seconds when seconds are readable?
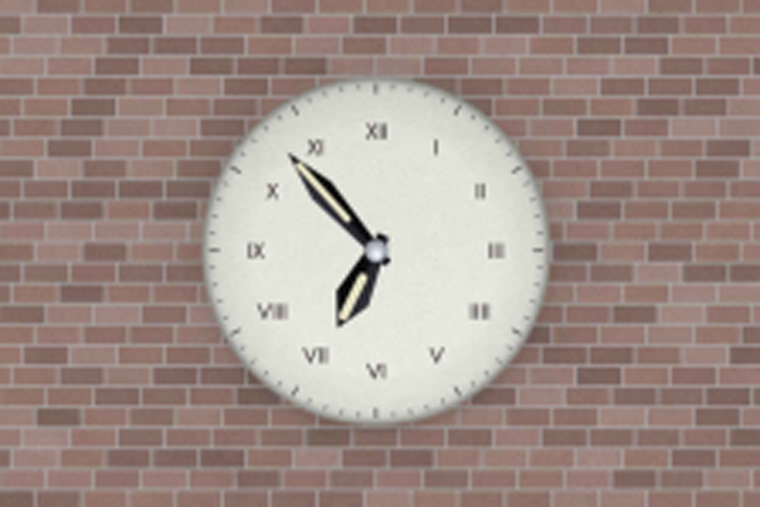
6,53
